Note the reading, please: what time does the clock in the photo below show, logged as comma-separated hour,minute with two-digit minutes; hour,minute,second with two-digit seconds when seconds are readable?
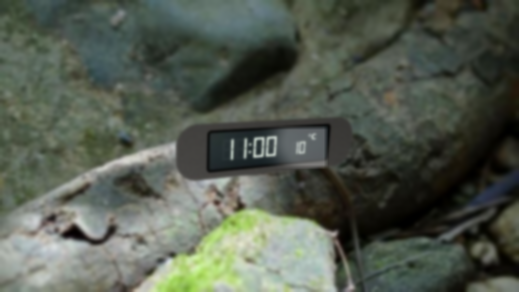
11,00
